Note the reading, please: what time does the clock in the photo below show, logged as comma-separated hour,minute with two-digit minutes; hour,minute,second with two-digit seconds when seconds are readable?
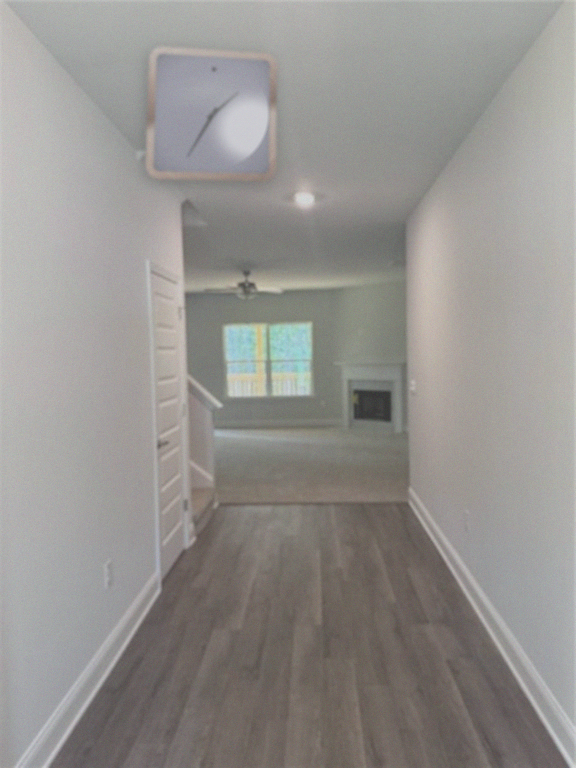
1,35
